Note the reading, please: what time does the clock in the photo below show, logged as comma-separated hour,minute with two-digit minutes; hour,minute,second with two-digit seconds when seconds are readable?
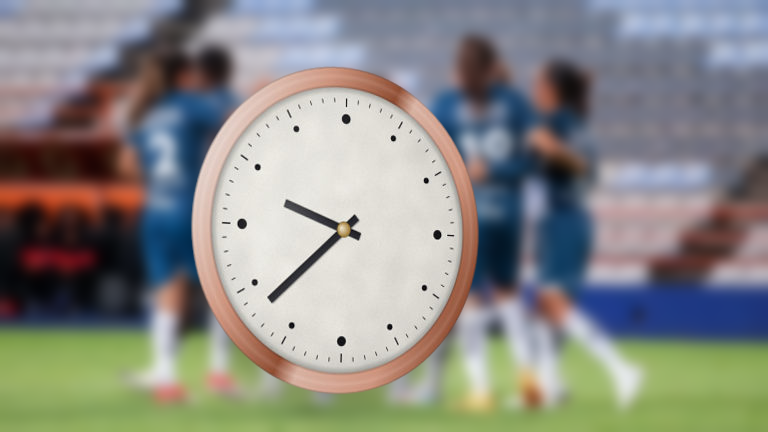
9,38
